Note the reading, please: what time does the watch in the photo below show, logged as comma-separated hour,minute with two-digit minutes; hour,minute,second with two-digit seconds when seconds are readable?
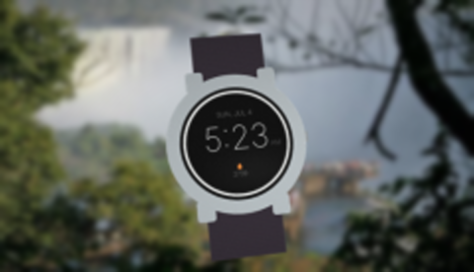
5,23
